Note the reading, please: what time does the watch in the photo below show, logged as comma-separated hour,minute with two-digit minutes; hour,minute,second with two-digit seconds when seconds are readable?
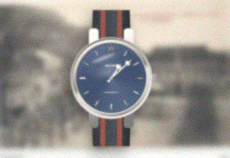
1,08
